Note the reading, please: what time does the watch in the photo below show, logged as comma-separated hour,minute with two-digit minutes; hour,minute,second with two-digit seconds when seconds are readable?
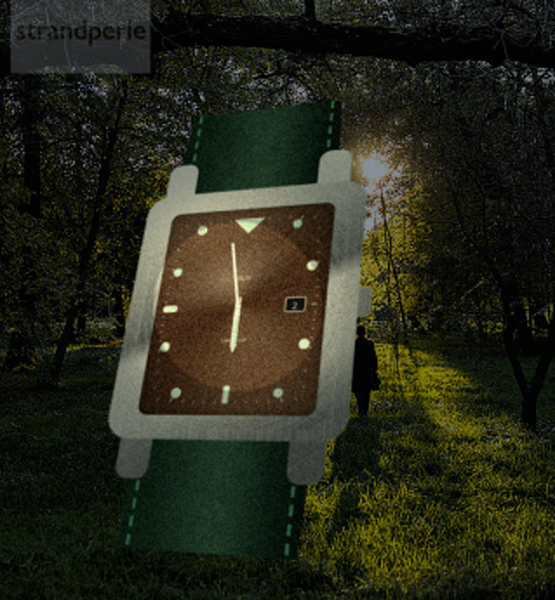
5,58
